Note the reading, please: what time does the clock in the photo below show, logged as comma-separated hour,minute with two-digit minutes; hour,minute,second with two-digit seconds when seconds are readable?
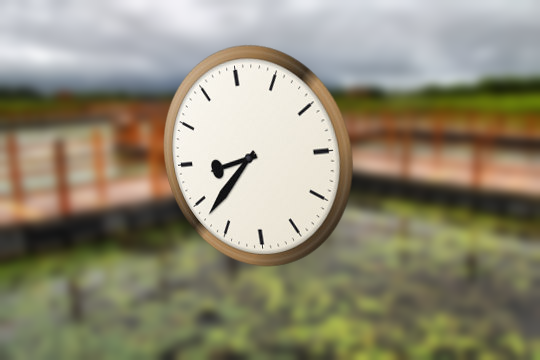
8,38
